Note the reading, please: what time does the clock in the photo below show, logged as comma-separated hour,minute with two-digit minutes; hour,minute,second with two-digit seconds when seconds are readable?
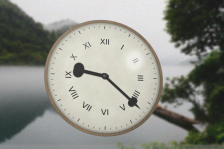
9,22
